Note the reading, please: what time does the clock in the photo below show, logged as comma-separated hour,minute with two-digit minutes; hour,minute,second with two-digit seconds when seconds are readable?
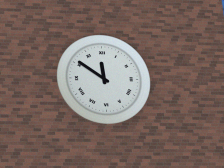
11,51
